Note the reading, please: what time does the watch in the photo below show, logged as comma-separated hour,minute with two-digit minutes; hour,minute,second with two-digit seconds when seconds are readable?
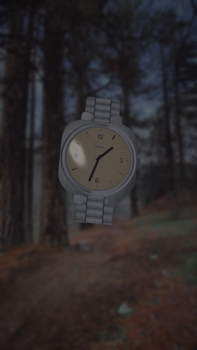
1,33
